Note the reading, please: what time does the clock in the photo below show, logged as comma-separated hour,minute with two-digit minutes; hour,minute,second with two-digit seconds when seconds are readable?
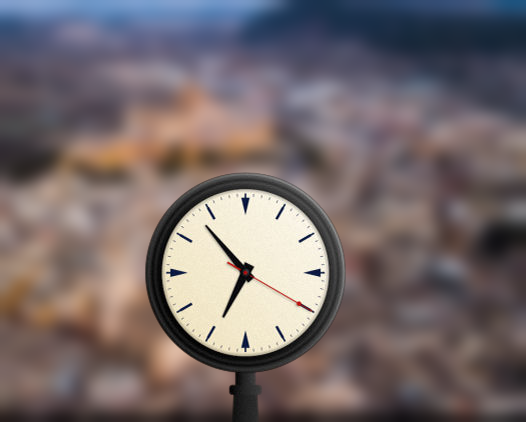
6,53,20
